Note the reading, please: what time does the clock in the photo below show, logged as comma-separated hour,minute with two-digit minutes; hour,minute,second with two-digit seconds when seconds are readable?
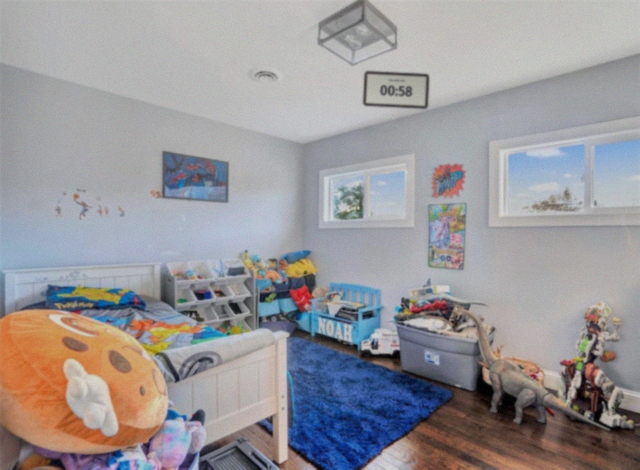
0,58
